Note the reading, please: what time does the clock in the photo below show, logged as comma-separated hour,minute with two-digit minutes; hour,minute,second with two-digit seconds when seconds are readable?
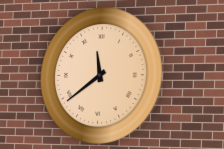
11,39
